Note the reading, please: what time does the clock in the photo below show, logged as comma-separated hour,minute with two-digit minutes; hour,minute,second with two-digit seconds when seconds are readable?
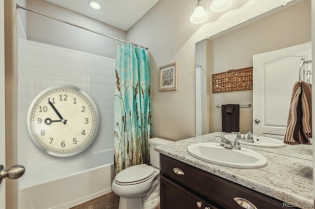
8,54
